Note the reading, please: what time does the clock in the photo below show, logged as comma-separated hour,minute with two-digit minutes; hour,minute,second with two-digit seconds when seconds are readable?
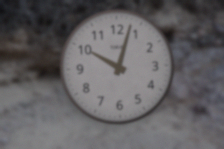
10,03
